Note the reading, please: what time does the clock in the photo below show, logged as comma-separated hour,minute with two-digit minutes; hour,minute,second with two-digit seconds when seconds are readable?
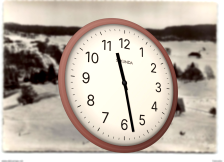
11,28
